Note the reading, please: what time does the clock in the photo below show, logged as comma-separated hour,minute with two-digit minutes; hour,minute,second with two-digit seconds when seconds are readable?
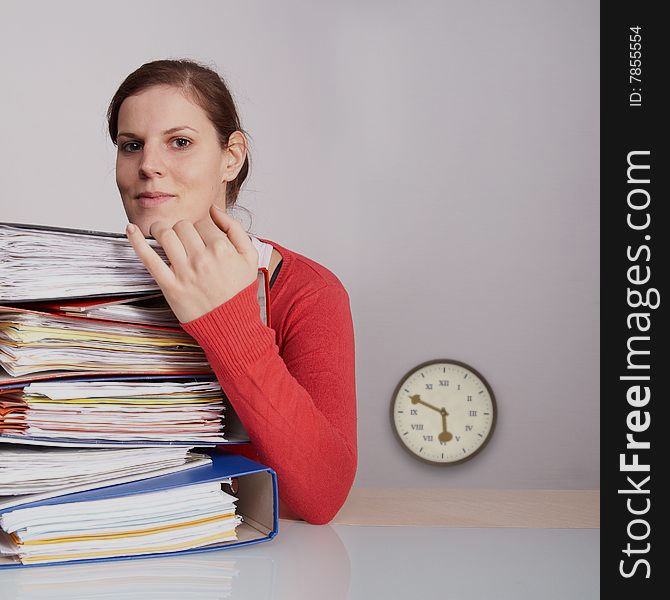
5,49
